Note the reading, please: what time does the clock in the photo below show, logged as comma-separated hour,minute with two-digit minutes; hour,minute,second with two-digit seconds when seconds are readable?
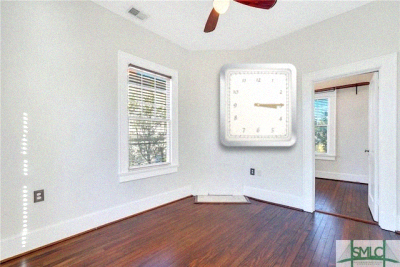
3,15
